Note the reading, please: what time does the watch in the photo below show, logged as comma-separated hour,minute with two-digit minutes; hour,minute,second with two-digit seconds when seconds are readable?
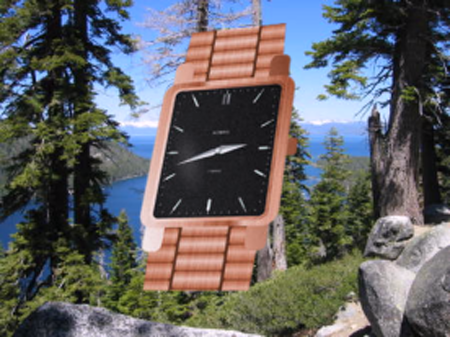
2,42
